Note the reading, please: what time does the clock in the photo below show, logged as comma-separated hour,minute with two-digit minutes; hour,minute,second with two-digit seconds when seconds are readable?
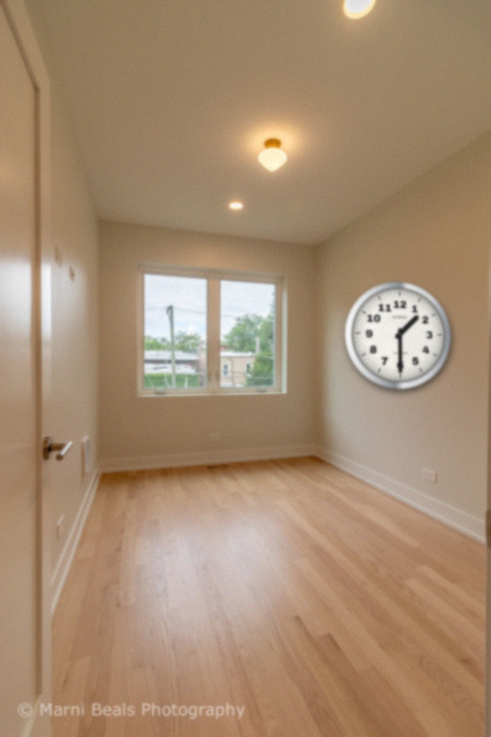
1,30
